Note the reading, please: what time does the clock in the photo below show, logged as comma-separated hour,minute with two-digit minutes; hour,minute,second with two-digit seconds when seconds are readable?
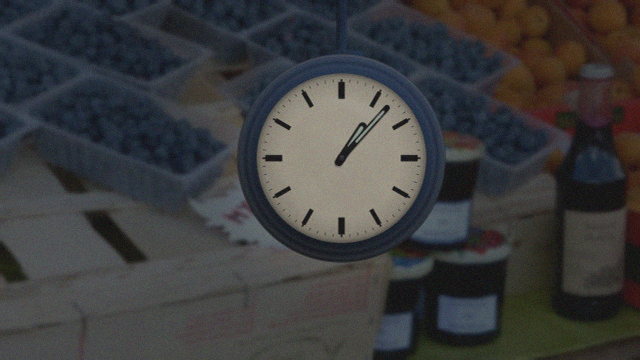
1,07
